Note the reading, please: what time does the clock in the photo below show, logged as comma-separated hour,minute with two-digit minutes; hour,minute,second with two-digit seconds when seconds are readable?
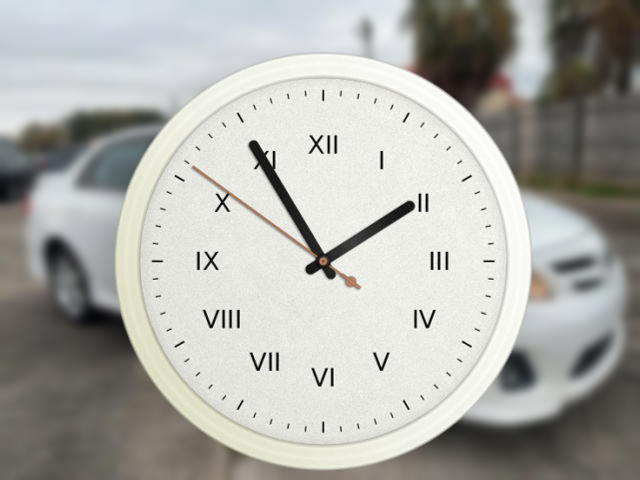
1,54,51
